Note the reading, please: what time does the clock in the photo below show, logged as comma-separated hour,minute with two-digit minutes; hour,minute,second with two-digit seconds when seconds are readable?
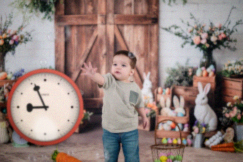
8,56
